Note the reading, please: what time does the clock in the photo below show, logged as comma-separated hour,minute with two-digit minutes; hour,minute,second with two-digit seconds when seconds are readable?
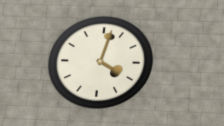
4,02
